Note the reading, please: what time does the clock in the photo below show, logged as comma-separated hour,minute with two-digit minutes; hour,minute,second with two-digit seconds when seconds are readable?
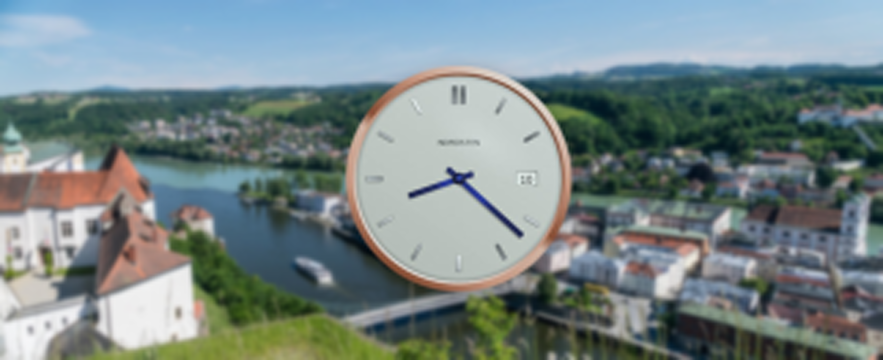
8,22
